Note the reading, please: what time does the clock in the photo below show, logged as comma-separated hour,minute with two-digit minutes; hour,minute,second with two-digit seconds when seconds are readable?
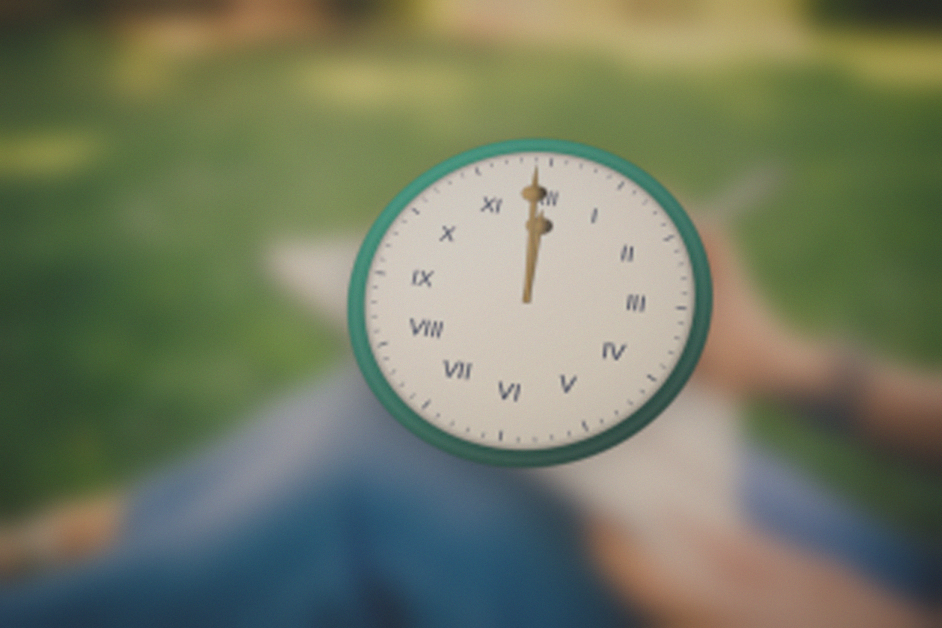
11,59
